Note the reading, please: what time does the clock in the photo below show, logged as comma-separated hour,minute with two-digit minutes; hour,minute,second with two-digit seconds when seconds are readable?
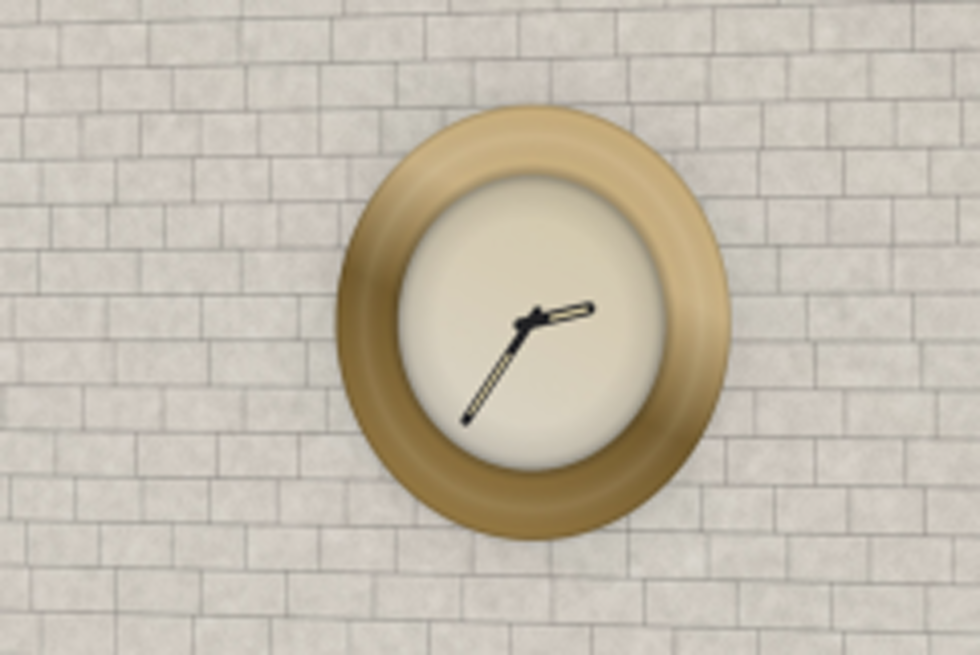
2,36
